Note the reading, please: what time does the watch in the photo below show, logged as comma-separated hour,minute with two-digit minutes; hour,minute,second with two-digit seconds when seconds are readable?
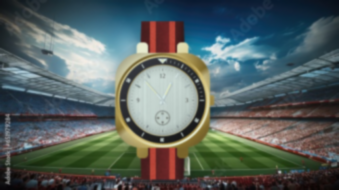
12,53
